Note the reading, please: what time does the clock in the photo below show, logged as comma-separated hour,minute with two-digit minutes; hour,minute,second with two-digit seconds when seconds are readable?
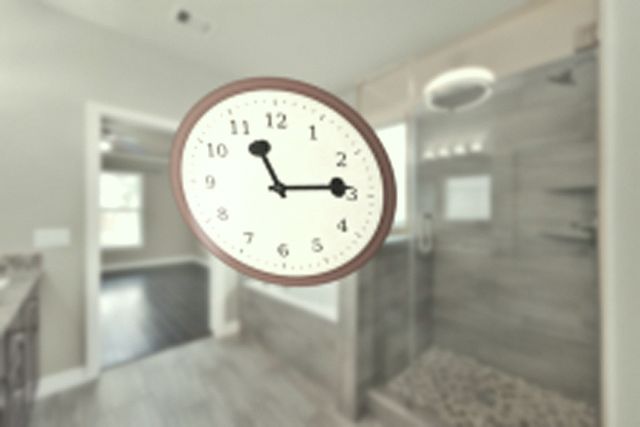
11,14
